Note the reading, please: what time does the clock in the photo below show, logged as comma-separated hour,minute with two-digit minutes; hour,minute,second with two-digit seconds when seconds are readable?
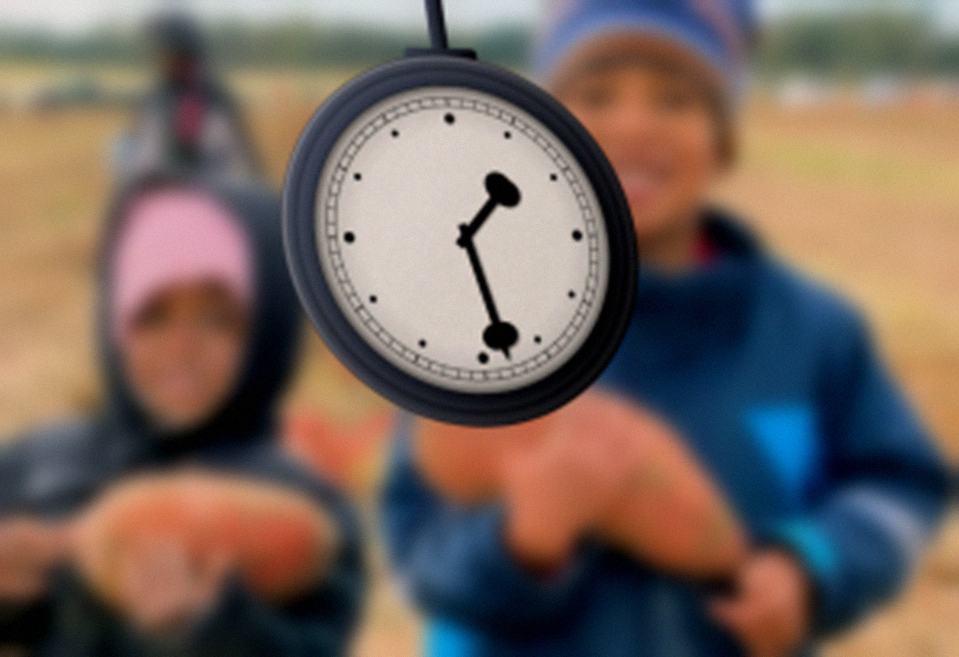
1,28
